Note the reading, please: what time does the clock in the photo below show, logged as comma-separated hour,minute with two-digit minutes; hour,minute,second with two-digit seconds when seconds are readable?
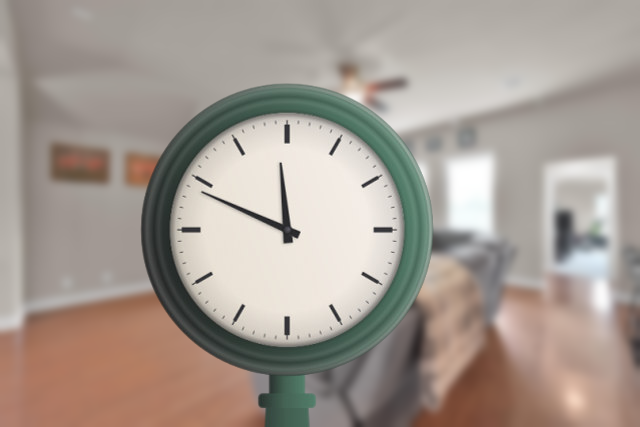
11,49
